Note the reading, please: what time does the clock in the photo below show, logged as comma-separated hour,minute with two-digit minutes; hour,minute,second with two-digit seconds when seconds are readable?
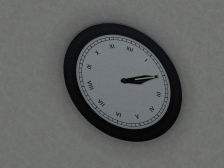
2,10
